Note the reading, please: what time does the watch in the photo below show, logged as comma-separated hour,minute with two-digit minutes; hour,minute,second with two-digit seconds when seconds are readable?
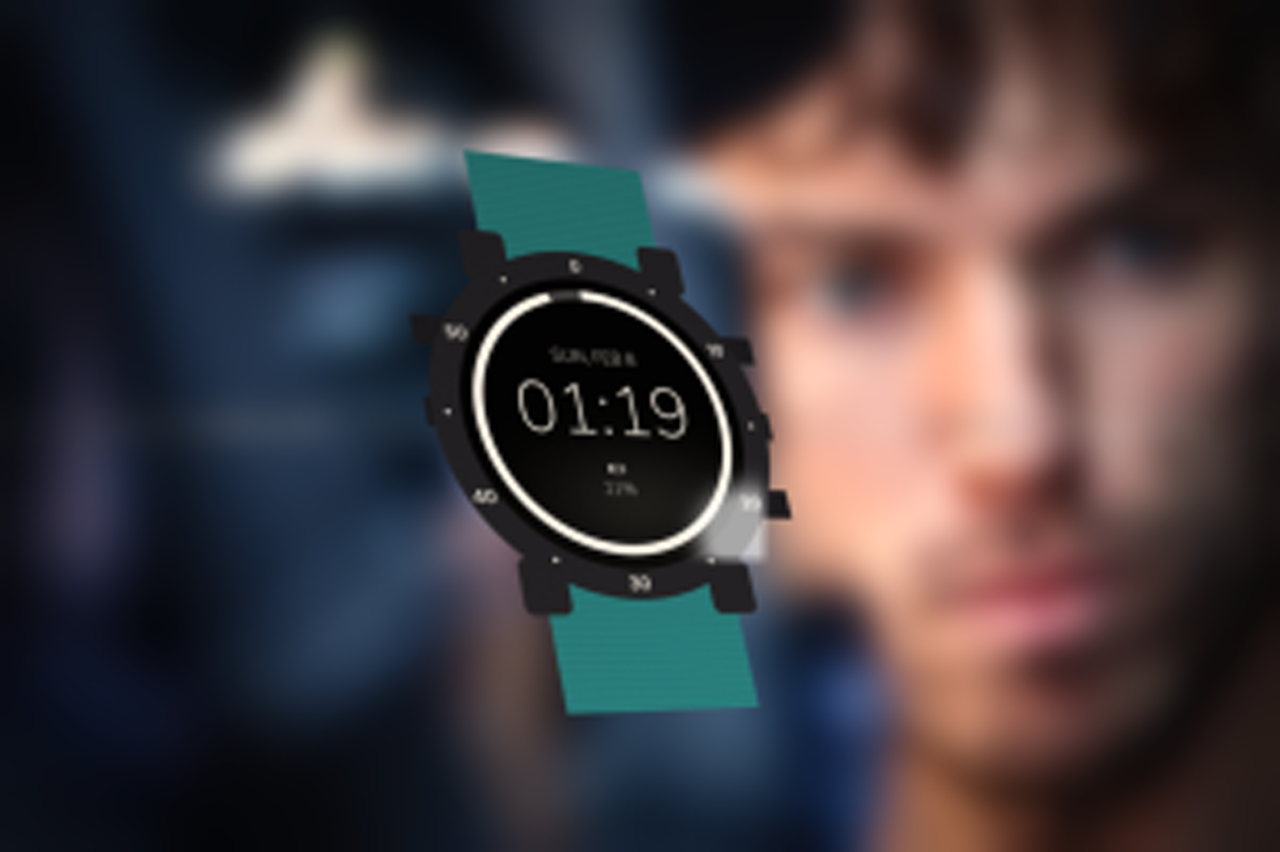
1,19
